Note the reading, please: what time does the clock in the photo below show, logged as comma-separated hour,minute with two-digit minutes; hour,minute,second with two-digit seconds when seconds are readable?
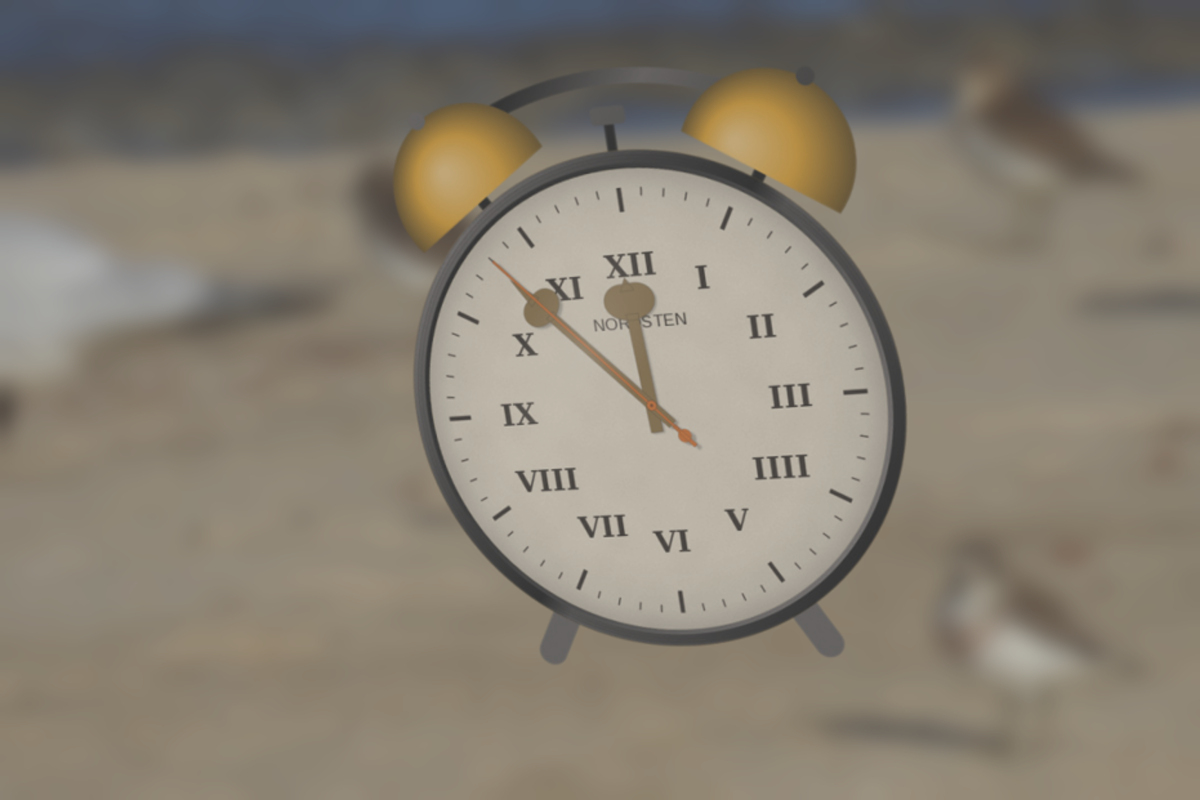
11,52,53
